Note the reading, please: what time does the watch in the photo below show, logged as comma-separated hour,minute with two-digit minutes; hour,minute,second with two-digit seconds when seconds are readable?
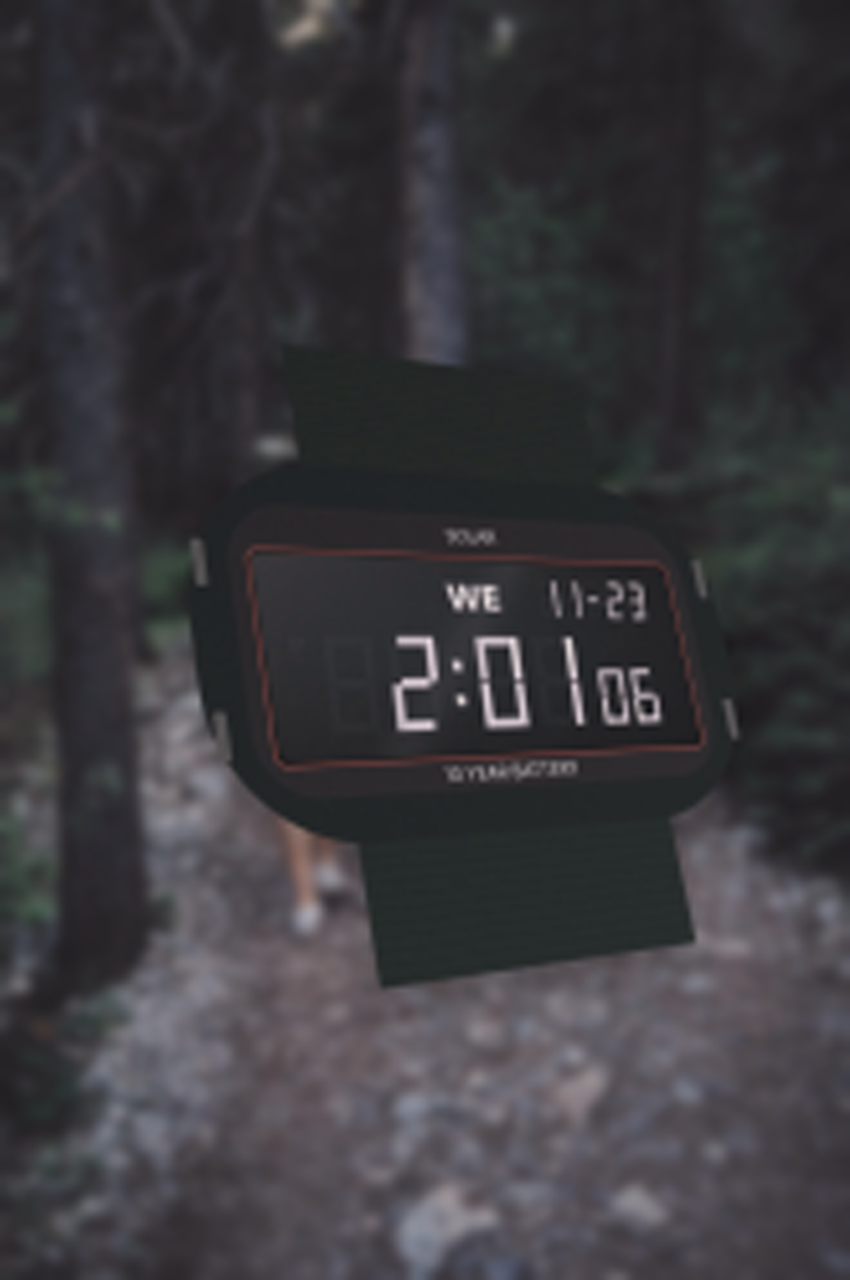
2,01,06
